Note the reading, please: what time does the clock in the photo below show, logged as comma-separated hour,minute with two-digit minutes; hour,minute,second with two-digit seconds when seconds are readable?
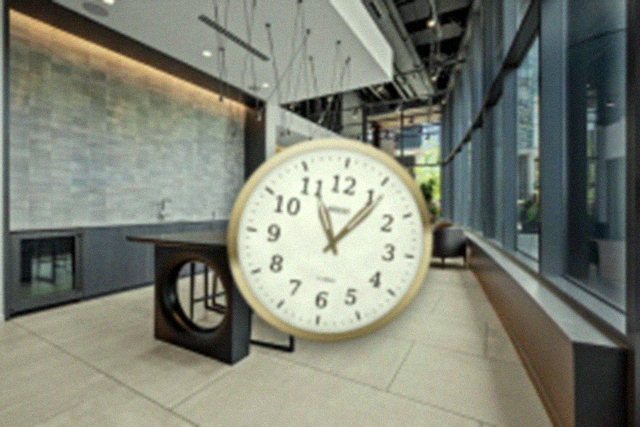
11,06
